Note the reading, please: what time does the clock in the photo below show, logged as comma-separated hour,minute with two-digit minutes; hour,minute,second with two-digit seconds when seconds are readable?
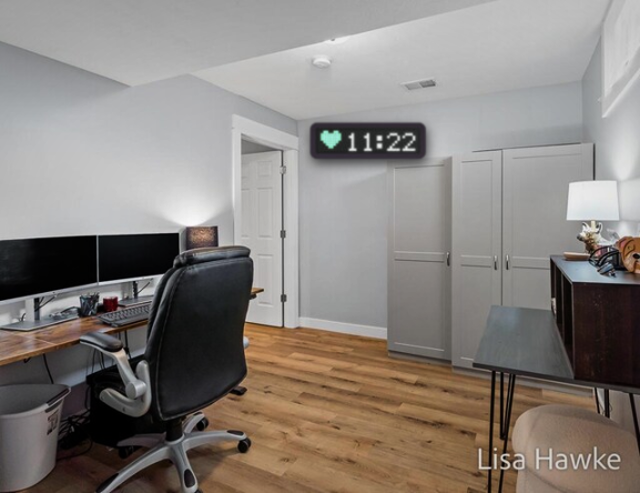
11,22
